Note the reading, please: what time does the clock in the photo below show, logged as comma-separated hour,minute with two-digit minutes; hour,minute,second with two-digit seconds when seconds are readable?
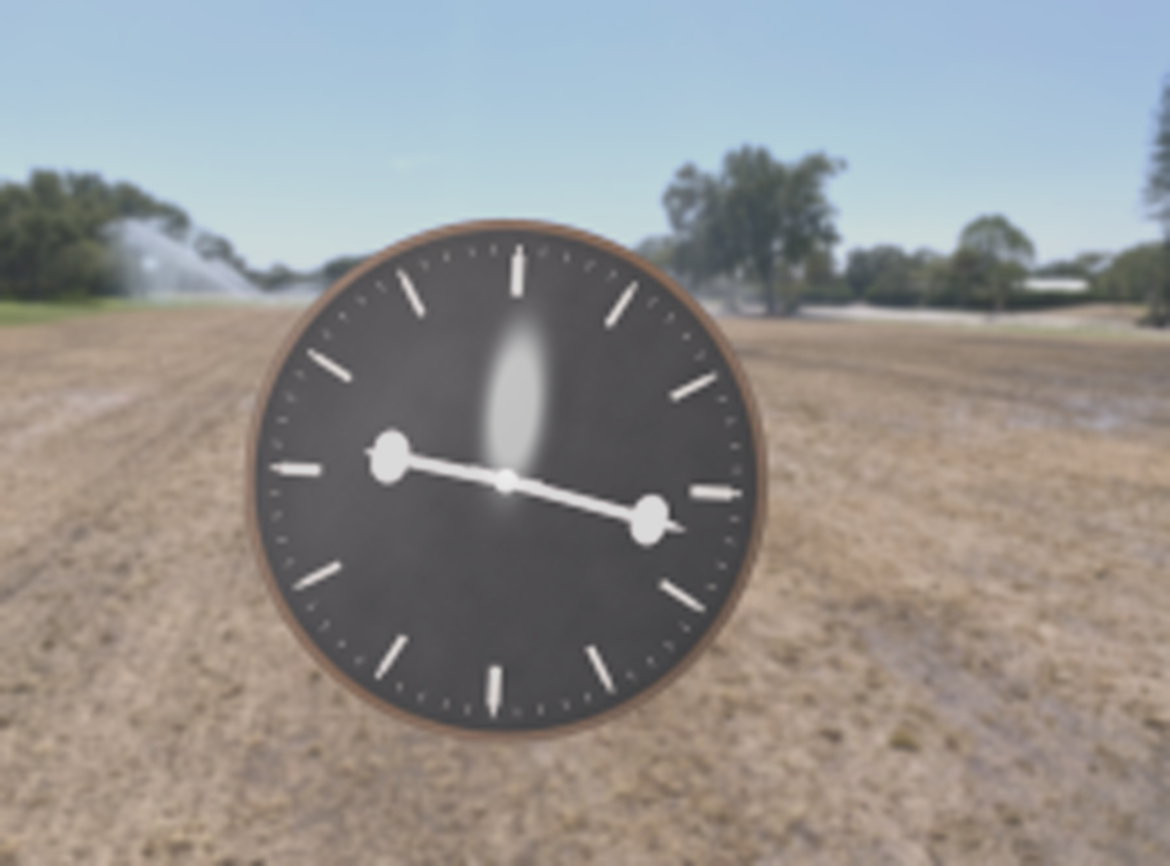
9,17
